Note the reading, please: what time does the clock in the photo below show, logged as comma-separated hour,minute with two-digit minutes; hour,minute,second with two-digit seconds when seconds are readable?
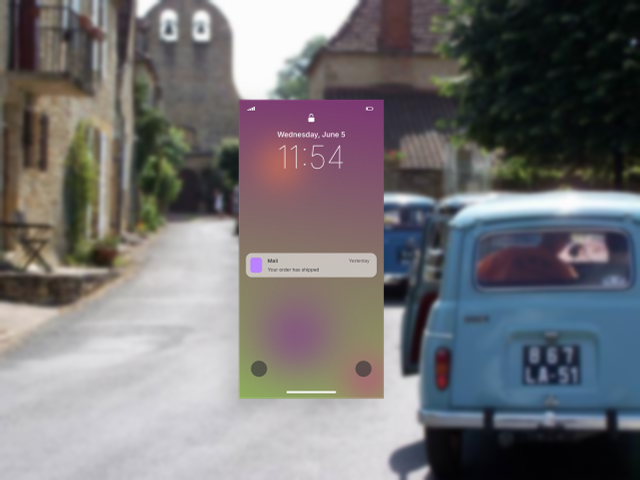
11,54
